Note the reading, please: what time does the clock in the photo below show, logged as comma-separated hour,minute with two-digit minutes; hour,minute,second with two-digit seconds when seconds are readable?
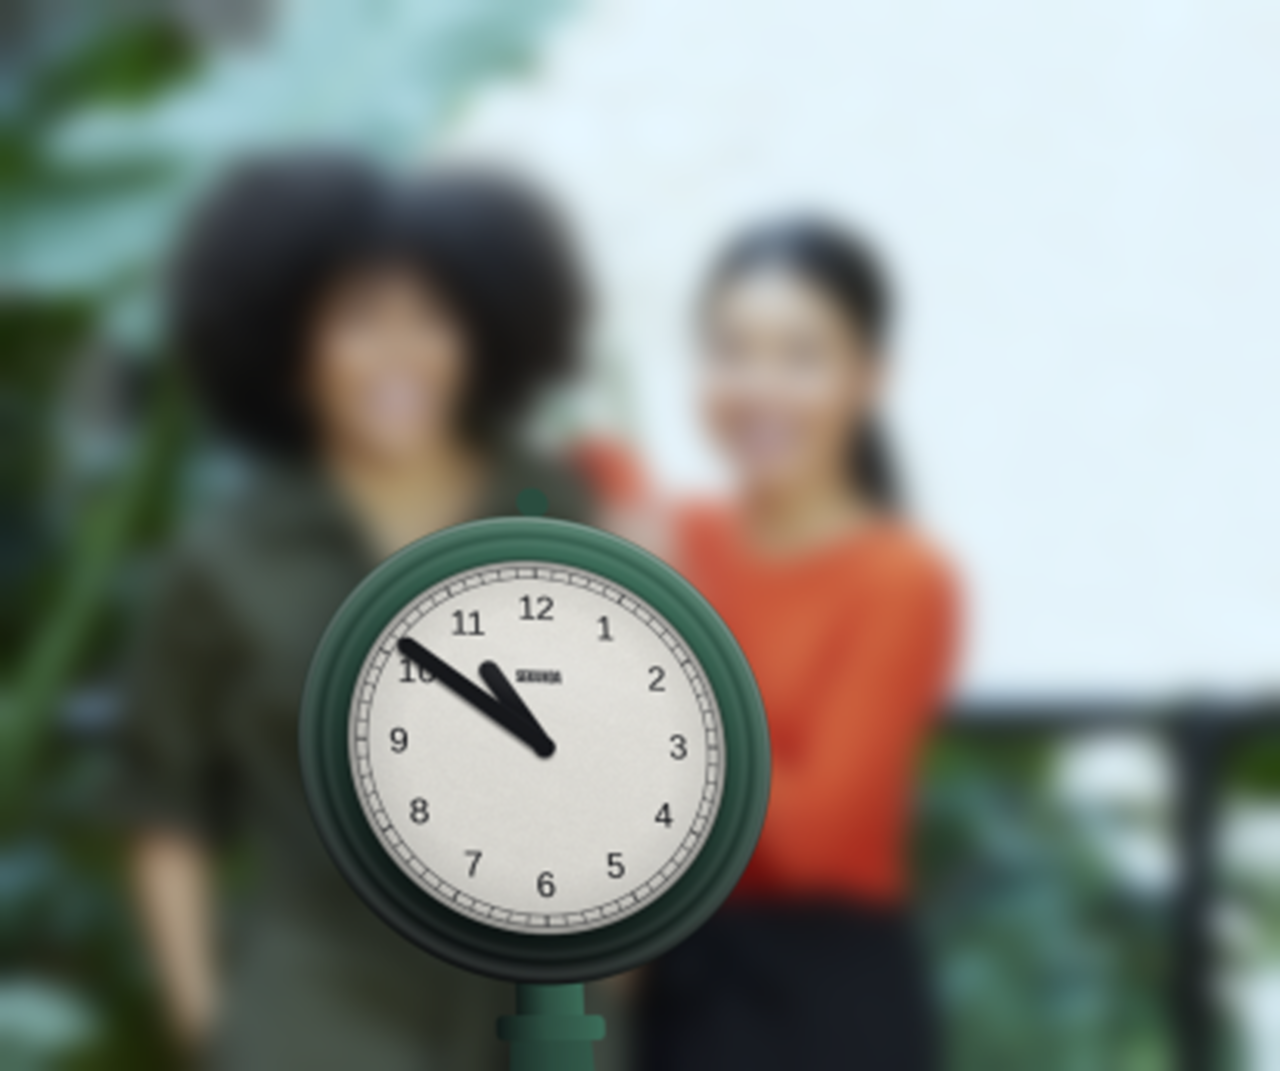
10,51
